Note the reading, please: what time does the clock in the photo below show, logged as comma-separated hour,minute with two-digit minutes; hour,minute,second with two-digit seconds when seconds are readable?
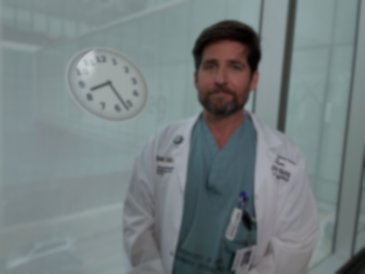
8,27
